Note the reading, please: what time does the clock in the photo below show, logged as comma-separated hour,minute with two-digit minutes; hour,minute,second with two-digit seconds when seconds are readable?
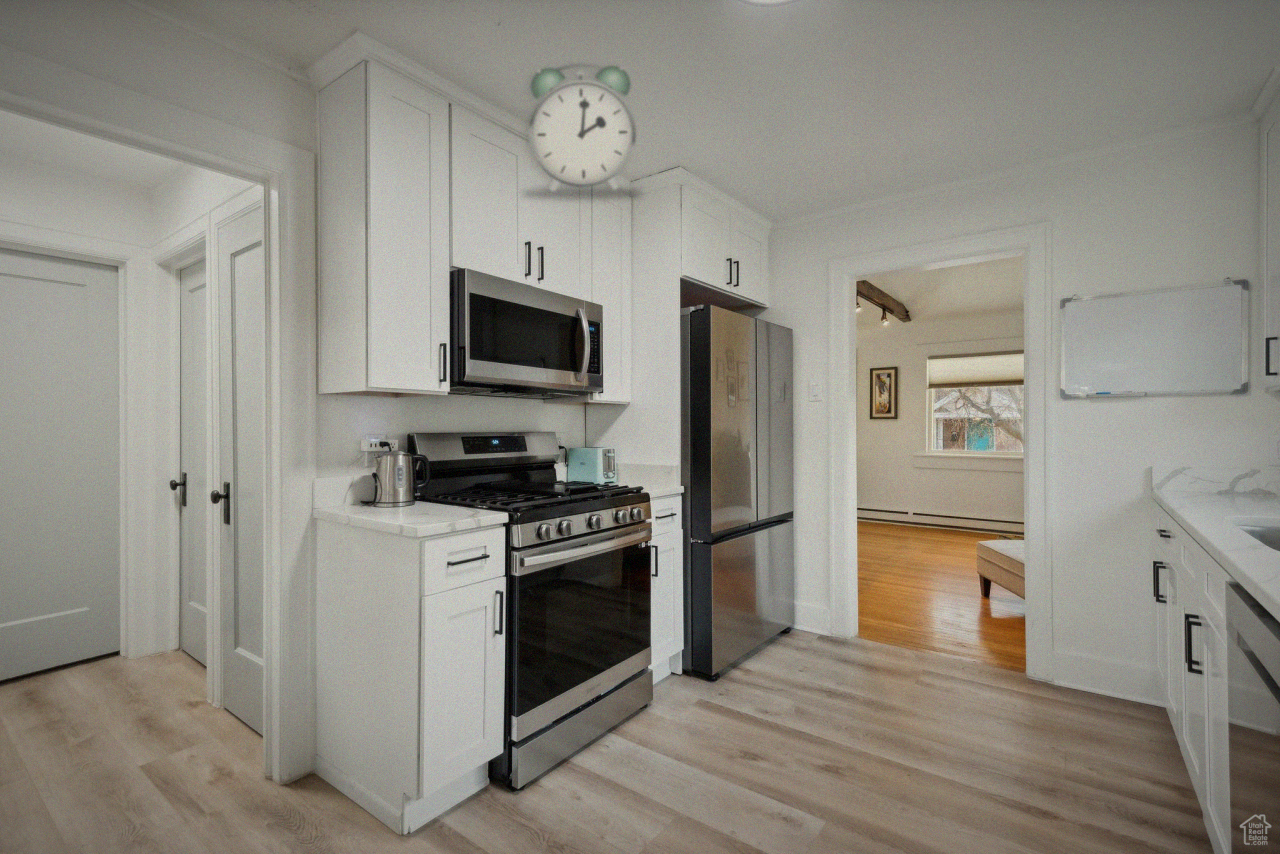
2,01
